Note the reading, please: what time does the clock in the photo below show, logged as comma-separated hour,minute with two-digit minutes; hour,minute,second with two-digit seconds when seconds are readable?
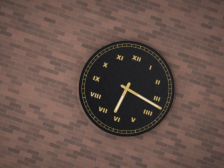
6,17
